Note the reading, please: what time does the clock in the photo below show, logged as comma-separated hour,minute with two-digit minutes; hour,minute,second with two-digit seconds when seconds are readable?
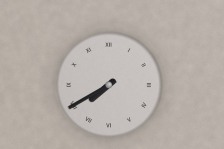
7,40
